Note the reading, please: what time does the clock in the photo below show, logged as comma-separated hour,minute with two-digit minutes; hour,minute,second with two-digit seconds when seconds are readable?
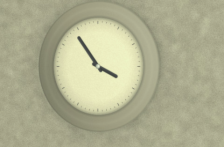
3,54
